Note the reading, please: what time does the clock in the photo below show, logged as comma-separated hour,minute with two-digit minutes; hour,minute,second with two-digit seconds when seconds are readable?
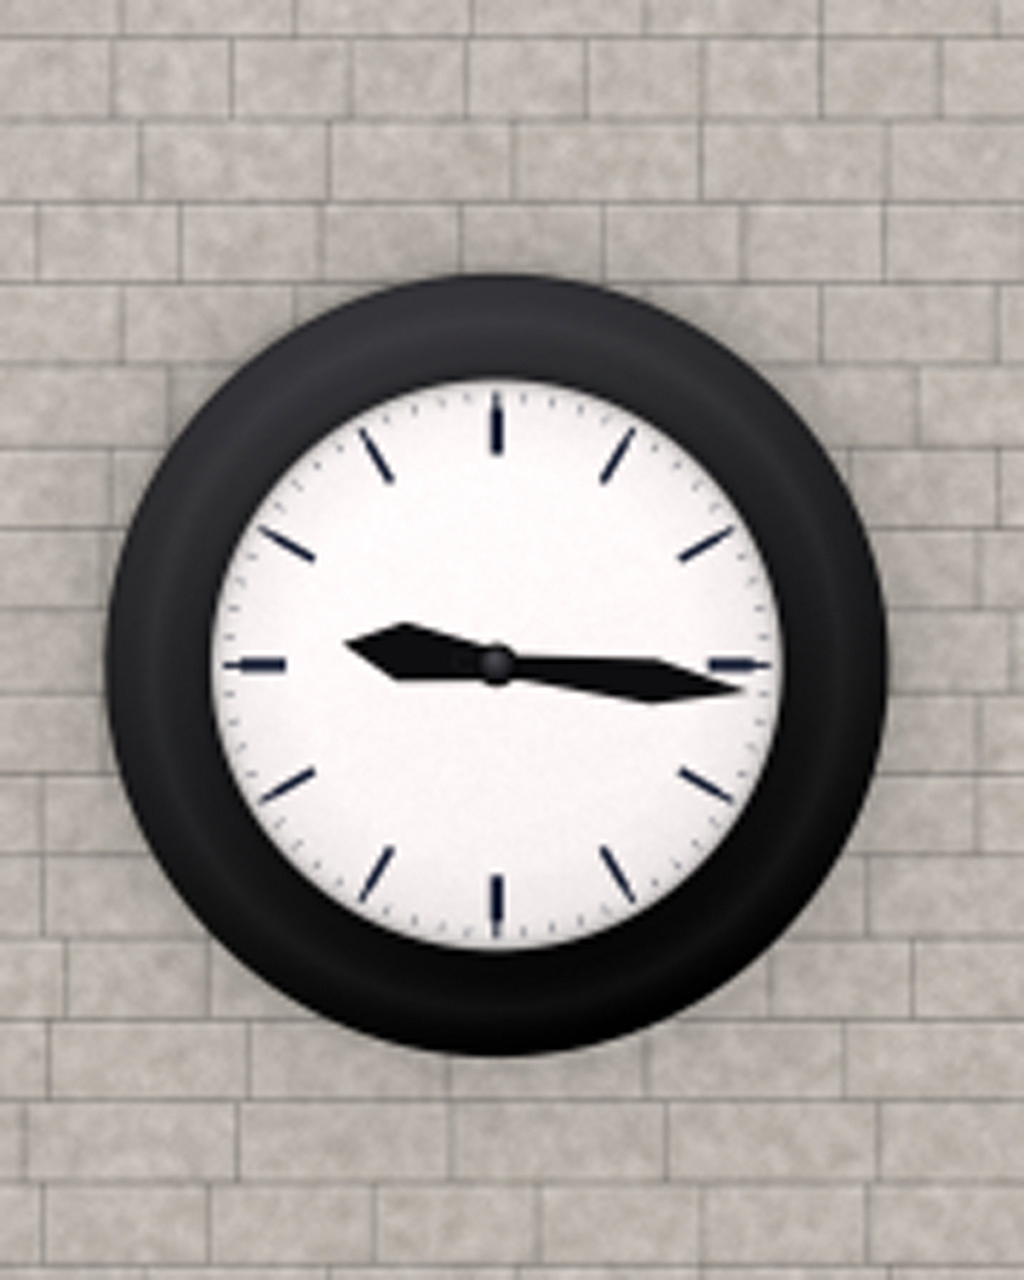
9,16
